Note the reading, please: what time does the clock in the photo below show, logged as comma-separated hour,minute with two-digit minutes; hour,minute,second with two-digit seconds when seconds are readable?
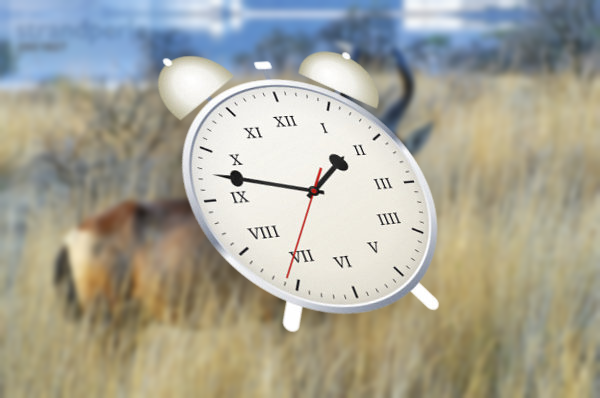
1,47,36
